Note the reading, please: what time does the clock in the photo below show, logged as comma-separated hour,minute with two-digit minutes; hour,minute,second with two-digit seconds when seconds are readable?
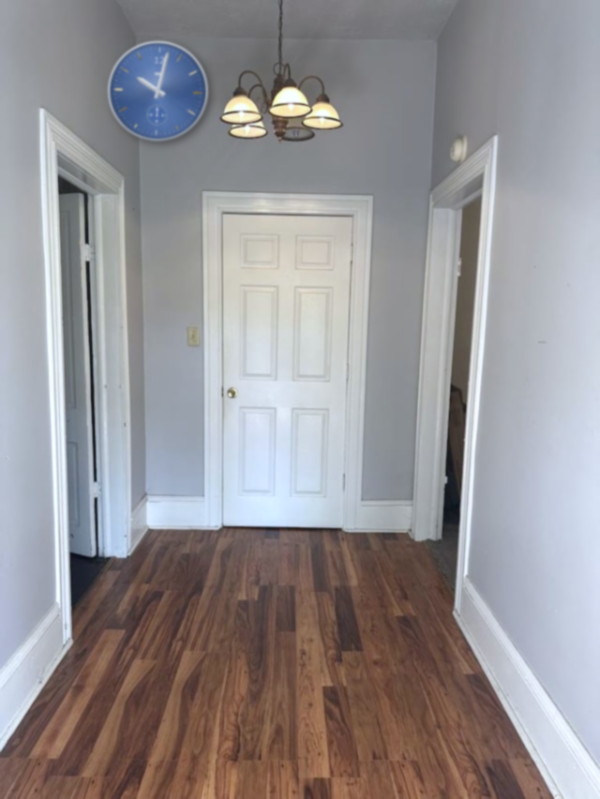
10,02
